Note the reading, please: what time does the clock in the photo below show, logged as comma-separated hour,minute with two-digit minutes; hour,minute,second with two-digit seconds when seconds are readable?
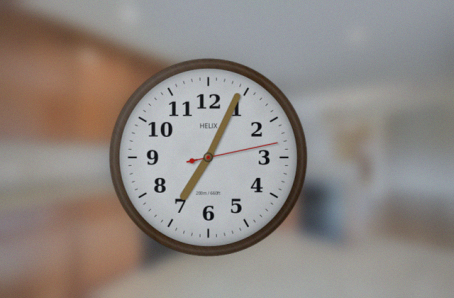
7,04,13
